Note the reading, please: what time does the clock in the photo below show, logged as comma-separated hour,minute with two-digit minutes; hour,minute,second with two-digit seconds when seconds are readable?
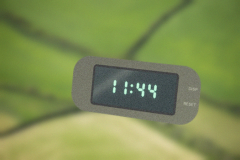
11,44
